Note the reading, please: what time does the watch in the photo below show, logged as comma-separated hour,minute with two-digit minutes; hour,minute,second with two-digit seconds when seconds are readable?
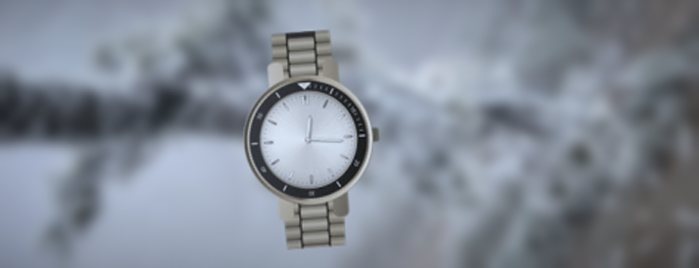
12,16
